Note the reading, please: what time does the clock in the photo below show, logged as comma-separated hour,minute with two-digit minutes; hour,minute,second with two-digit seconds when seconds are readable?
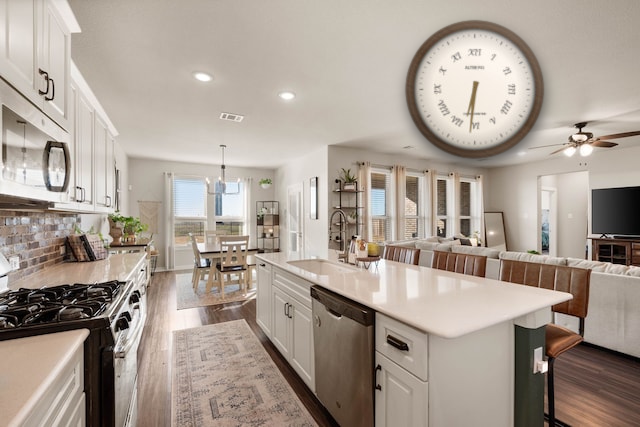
6,31
